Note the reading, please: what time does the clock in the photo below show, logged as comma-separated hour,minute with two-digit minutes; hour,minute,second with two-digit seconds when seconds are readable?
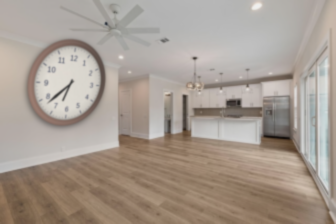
6,38
